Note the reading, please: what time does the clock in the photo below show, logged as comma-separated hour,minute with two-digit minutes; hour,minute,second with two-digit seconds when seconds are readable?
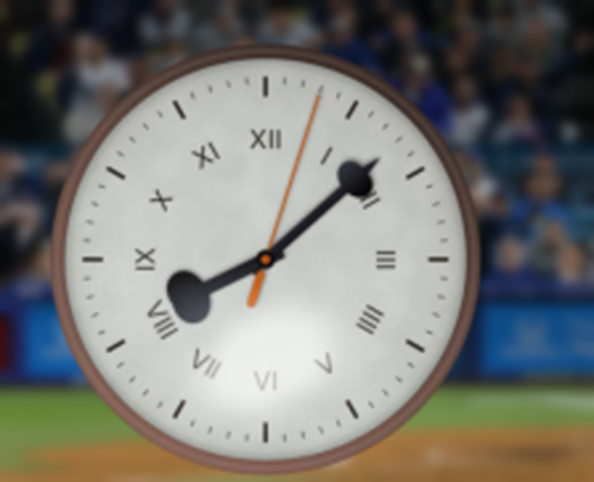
8,08,03
